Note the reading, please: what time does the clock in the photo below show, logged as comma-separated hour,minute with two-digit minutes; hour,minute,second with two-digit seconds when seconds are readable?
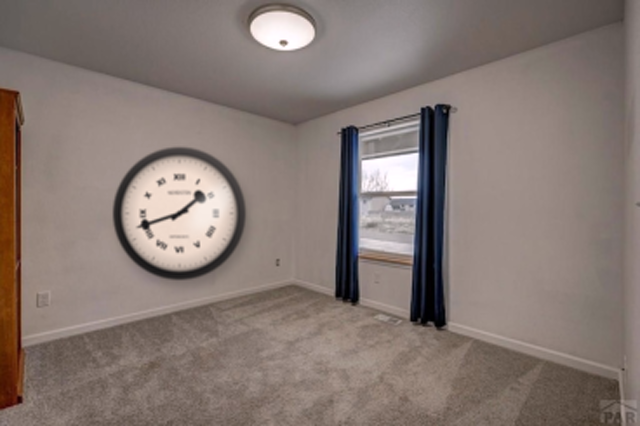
1,42
